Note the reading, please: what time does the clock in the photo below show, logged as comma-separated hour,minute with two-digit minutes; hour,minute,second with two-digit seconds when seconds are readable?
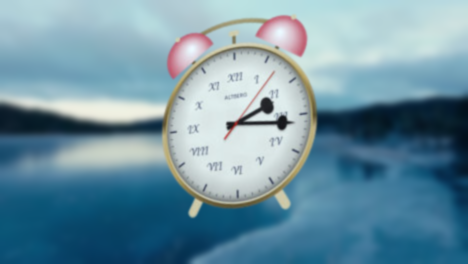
2,16,07
